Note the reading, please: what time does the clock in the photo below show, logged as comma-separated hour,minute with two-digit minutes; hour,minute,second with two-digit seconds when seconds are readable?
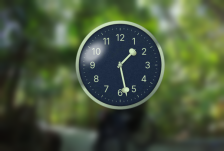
1,28
